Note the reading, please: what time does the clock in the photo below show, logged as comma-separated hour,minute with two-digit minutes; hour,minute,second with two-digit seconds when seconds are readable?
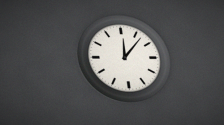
12,07
